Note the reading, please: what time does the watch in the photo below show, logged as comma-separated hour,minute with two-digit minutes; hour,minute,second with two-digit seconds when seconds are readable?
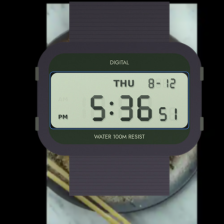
5,36,51
